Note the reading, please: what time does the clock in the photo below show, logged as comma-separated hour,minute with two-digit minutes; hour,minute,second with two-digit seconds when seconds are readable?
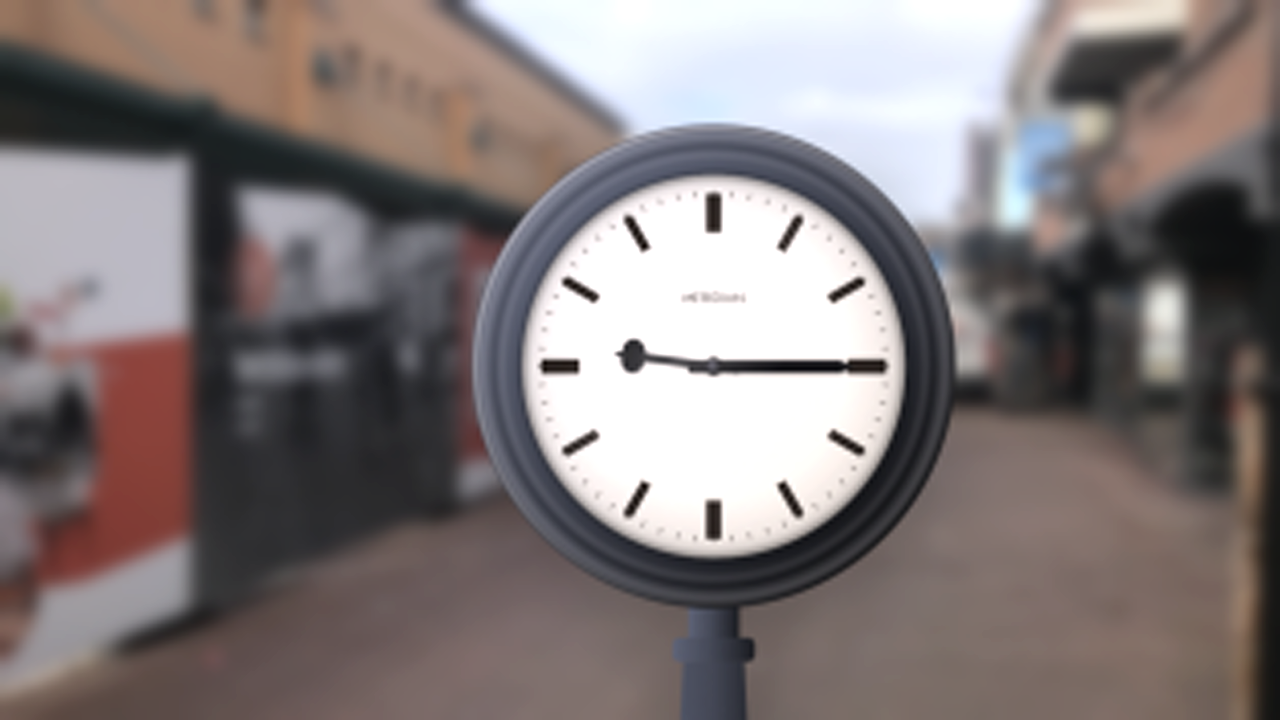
9,15
